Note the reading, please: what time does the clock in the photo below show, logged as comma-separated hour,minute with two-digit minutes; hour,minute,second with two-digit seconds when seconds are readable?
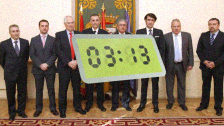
3,13
